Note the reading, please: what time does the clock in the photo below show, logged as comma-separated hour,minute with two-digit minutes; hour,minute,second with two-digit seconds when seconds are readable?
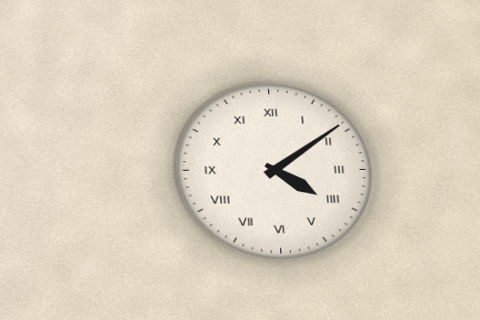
4,09
